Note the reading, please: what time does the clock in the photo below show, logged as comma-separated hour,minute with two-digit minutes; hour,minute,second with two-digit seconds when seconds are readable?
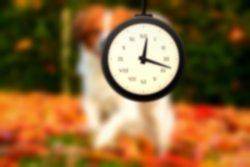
12,18
